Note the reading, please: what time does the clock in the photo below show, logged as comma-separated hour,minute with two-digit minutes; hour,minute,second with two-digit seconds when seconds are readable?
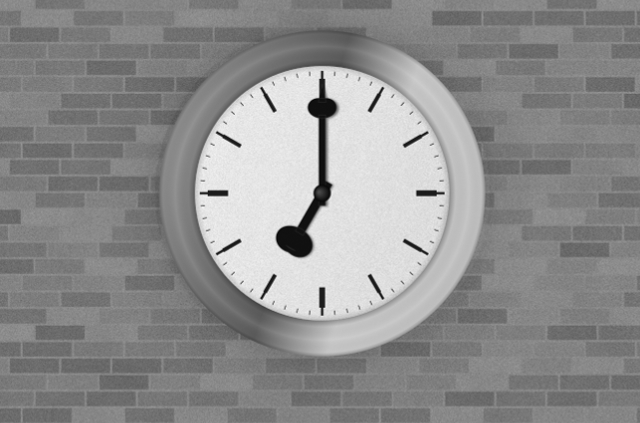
7,00
